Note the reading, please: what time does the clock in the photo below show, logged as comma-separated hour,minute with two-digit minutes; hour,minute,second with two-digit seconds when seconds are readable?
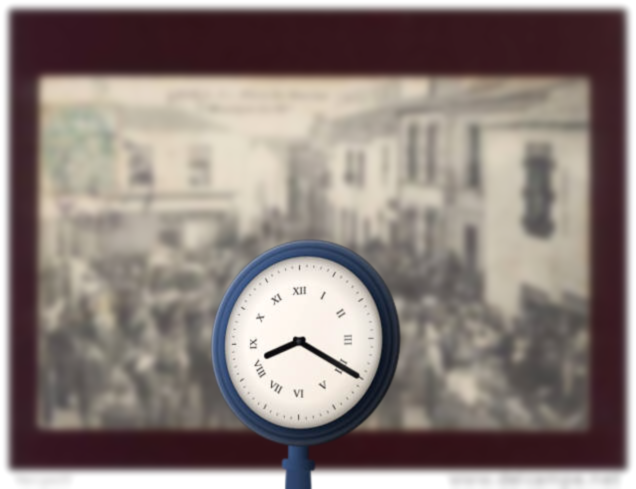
8,20
